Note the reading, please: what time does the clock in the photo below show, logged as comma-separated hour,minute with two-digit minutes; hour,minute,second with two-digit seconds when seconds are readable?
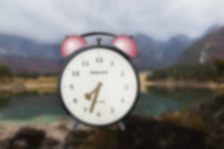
7,33
